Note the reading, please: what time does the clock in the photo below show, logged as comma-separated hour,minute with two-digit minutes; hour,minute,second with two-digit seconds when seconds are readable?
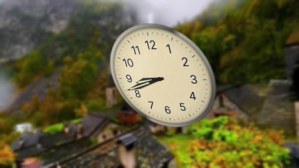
8,42
